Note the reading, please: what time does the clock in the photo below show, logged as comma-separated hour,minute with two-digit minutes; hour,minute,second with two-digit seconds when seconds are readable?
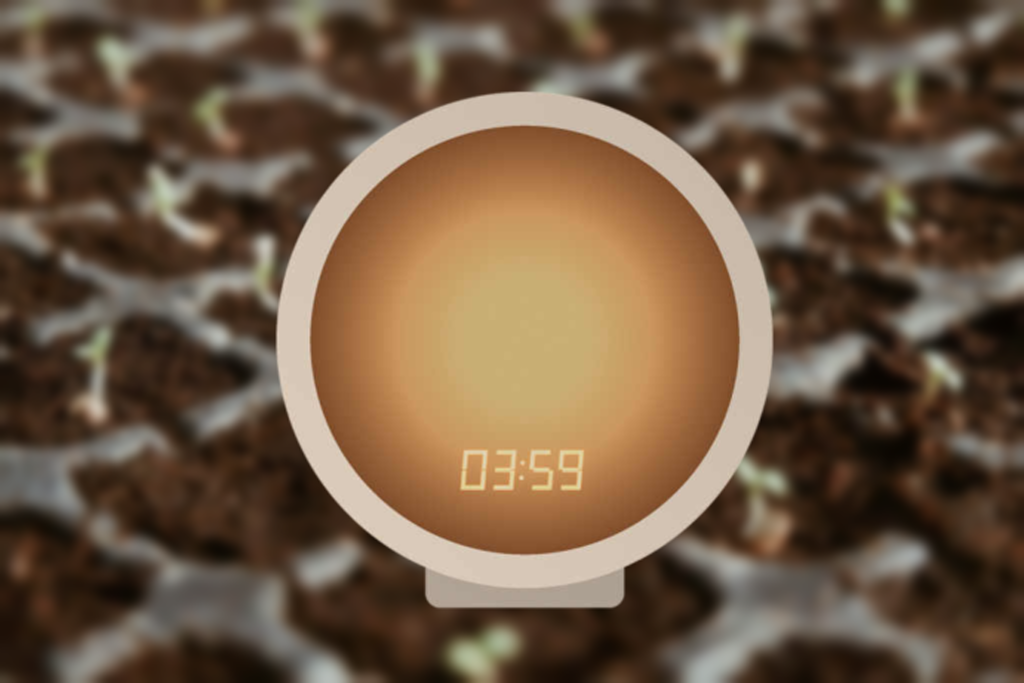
3,59
